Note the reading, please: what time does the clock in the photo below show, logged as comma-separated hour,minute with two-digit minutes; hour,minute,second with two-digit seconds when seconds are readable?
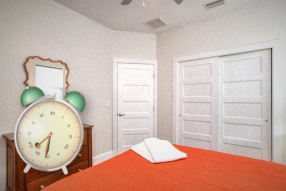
7,31
